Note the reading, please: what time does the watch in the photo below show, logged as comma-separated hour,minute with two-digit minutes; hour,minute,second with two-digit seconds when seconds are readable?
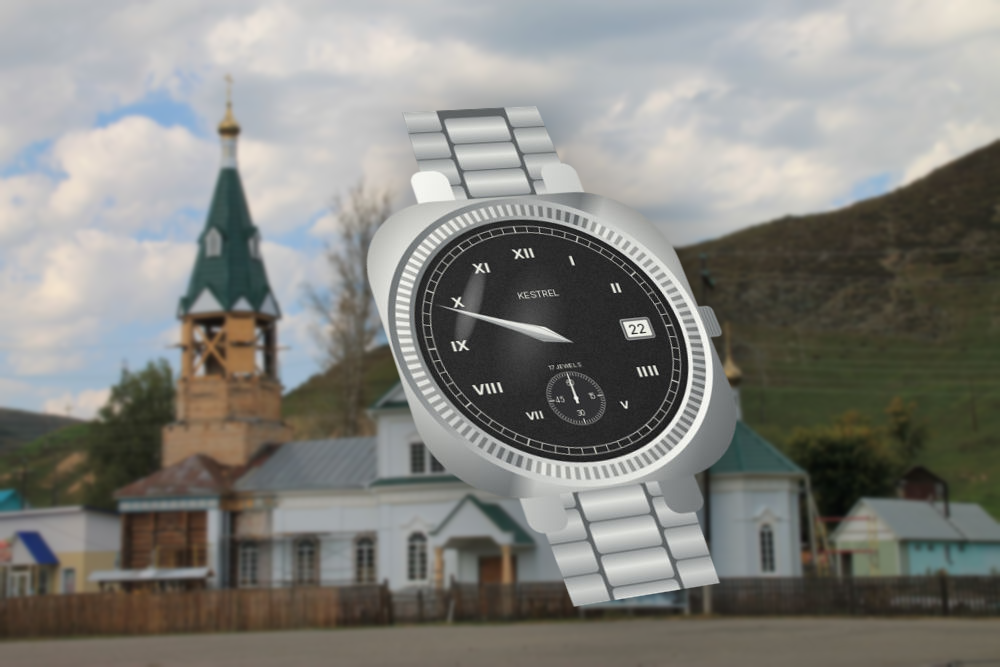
9,49
